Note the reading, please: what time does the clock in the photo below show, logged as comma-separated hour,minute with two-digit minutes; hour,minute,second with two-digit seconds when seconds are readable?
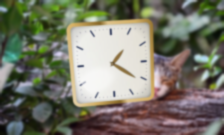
1,21
